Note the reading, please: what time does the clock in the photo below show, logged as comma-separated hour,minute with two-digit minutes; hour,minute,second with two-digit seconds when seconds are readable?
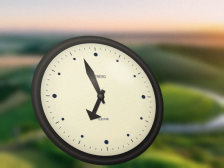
6,57
